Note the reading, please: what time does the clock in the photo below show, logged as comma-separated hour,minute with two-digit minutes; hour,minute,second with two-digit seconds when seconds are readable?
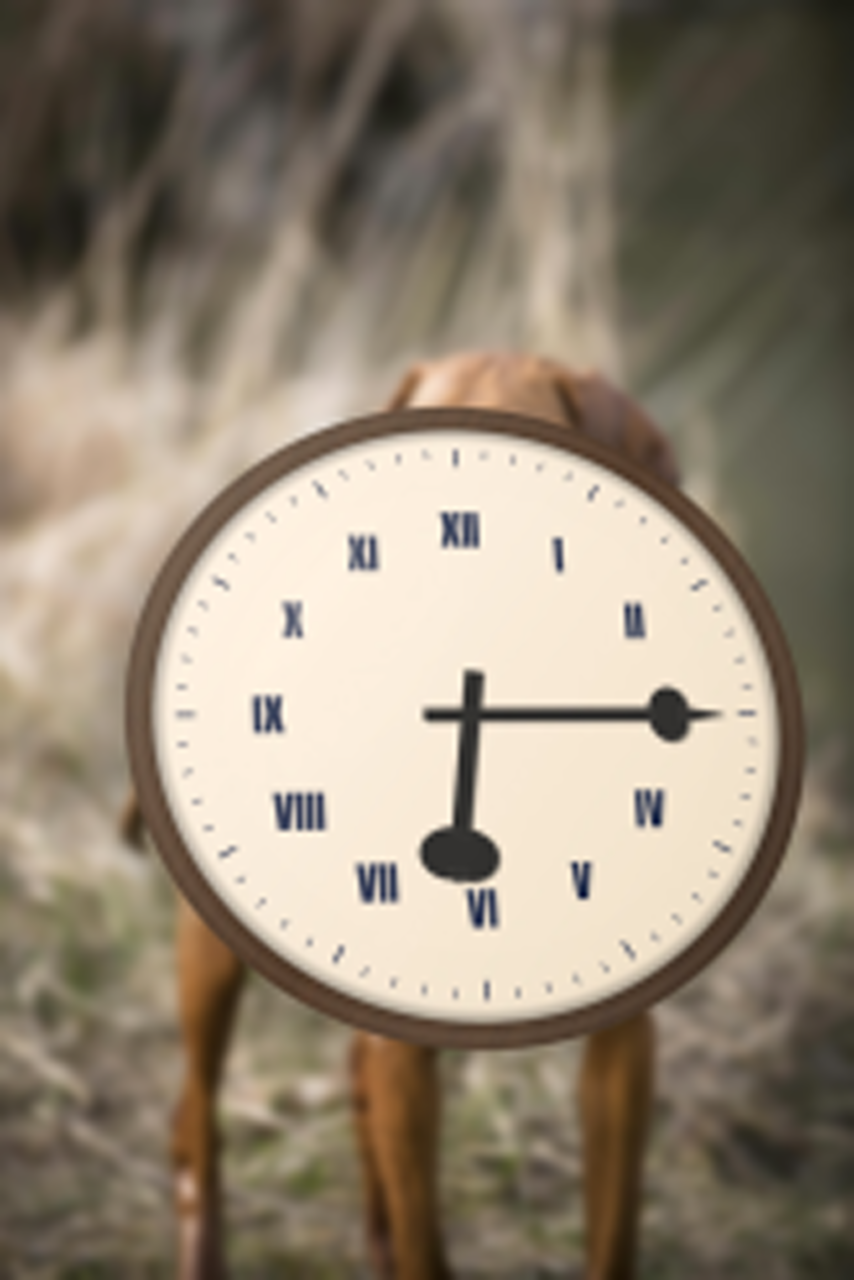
6,15
